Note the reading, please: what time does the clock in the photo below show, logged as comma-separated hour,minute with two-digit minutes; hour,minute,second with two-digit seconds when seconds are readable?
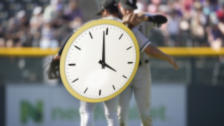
3,59
